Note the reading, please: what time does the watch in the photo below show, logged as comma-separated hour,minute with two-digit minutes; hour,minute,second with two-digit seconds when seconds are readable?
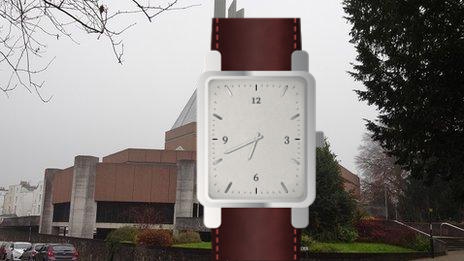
6,41
